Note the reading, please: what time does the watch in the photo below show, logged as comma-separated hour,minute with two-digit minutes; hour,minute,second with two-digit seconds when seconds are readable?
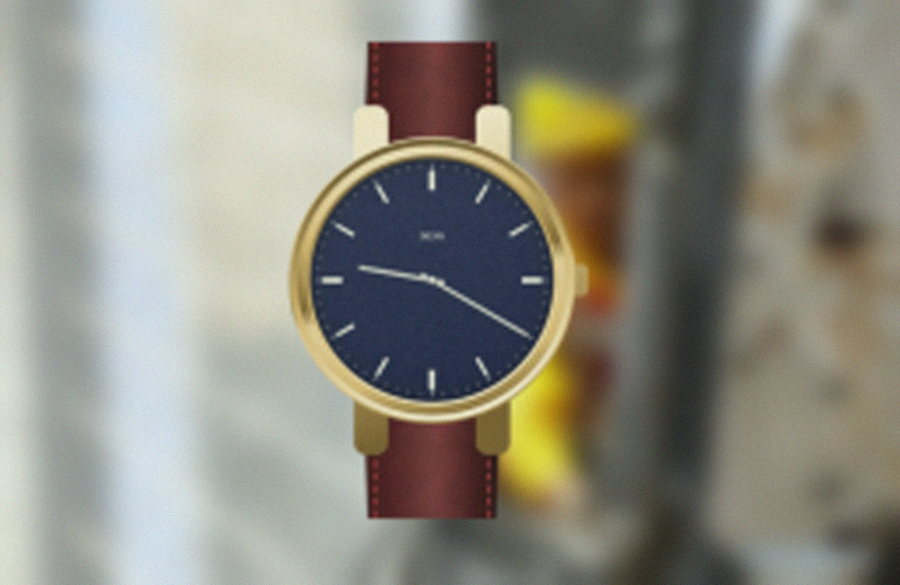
9,20
